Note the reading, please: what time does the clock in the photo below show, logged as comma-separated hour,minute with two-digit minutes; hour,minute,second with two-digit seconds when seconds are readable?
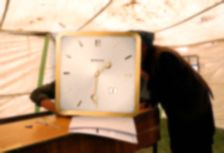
1,31
